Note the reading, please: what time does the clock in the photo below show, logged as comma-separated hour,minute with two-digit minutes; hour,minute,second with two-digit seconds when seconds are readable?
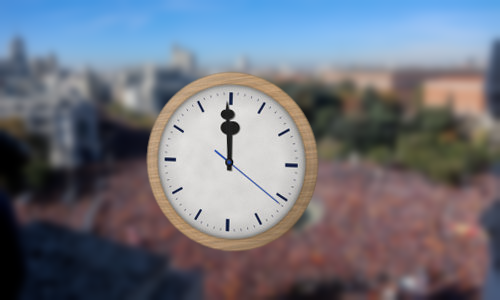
11,59,21
